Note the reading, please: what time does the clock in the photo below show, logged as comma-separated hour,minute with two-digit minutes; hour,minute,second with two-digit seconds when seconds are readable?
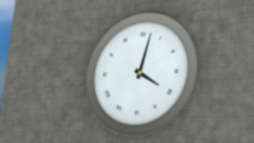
4,02
